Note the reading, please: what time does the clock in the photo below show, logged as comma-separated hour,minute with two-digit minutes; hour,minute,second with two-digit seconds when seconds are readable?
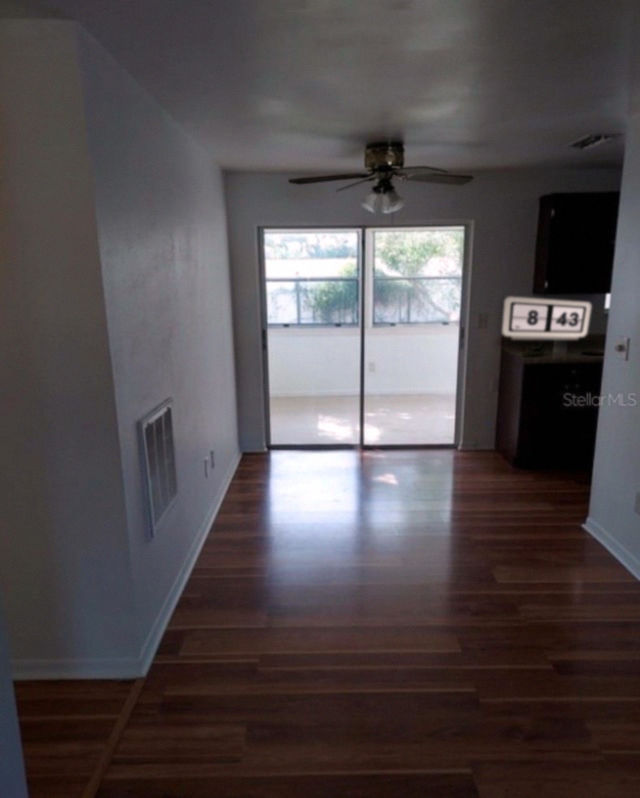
8,43
